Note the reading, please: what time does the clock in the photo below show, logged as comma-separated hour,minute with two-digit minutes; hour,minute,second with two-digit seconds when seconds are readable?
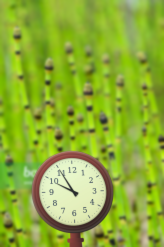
9,55
